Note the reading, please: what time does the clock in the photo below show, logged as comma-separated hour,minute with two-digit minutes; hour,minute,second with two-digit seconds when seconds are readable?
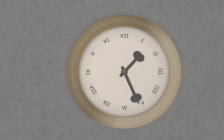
1,26
